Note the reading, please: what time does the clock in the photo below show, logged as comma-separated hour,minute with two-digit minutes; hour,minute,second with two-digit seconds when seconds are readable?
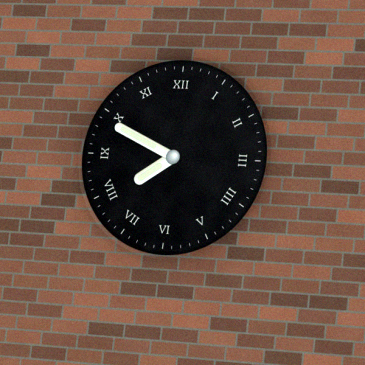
7,49
